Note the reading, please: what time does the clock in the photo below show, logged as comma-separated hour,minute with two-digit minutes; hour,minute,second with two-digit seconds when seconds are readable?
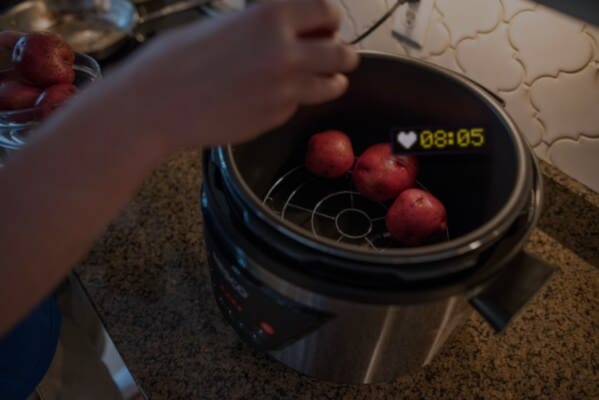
8,05
